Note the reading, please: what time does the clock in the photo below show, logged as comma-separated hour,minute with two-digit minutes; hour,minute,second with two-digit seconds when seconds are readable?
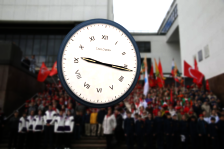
9,16
